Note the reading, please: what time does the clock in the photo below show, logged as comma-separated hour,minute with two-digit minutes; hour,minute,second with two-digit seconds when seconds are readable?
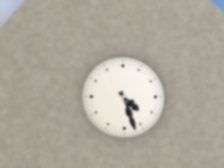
4,27
